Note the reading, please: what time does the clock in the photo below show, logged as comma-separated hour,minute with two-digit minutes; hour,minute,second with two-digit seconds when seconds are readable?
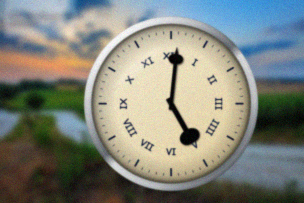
5,01
